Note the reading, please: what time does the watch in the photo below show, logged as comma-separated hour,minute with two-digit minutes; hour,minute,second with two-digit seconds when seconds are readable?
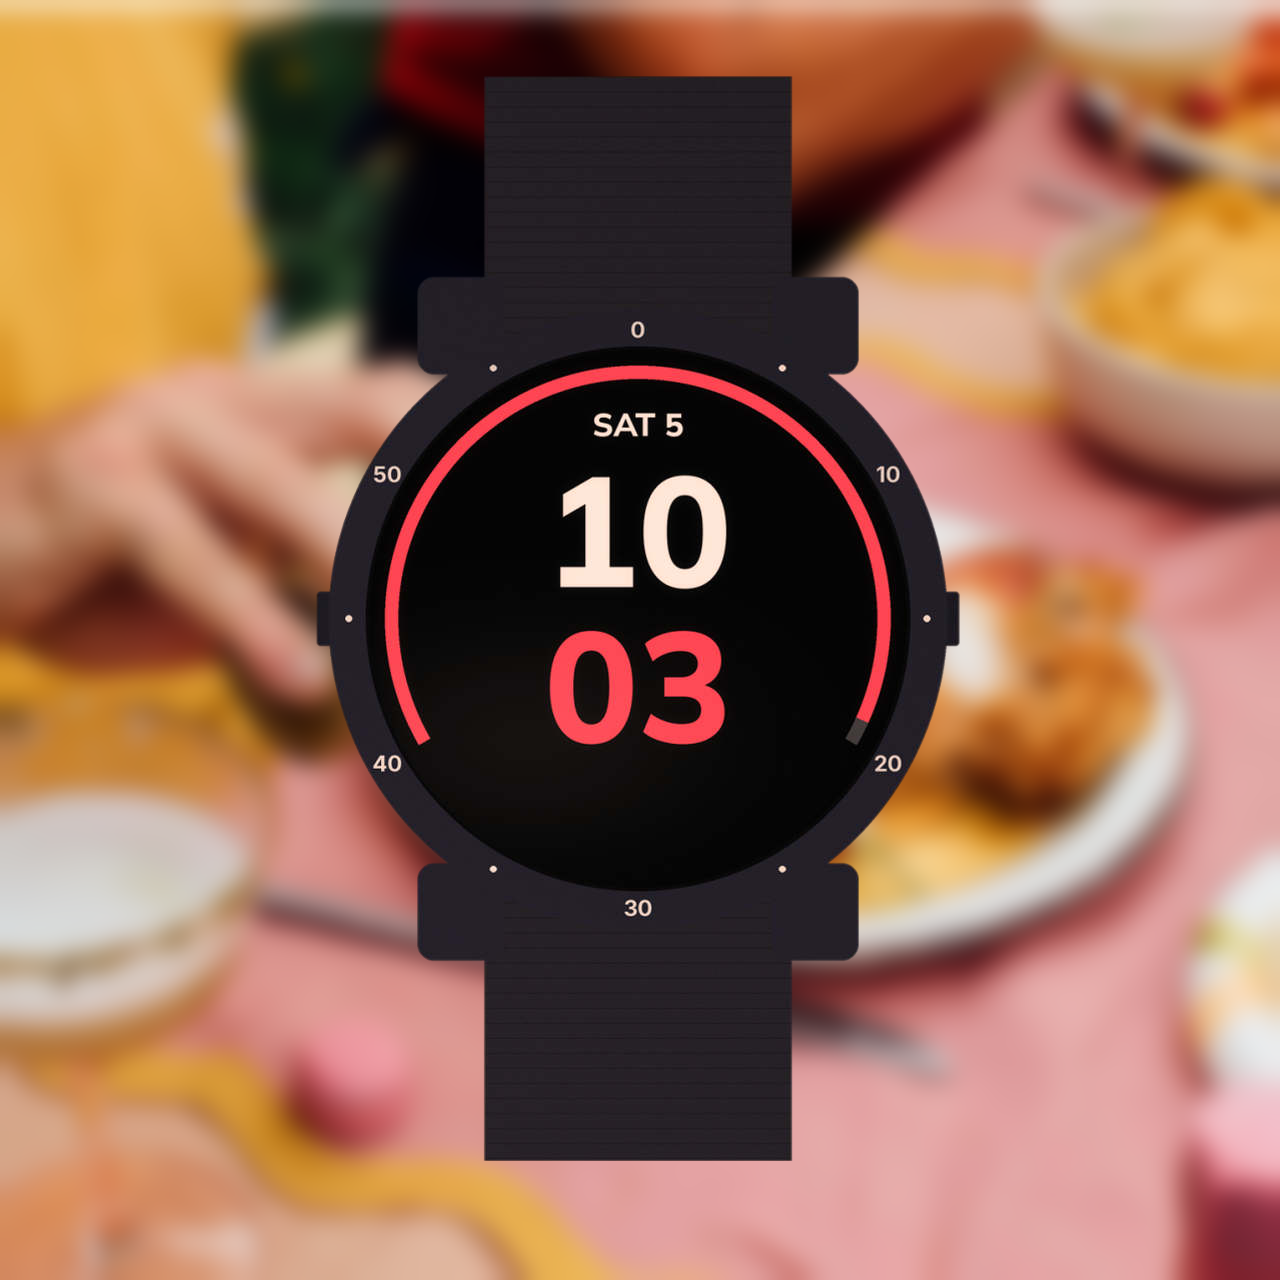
10,03
